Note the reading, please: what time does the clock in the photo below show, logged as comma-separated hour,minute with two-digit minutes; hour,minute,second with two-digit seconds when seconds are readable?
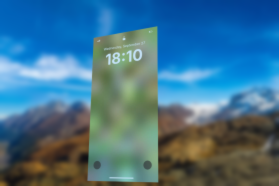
18,10
